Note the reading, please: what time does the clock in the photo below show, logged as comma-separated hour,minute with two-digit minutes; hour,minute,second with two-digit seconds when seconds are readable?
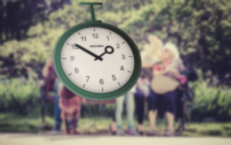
1,51
